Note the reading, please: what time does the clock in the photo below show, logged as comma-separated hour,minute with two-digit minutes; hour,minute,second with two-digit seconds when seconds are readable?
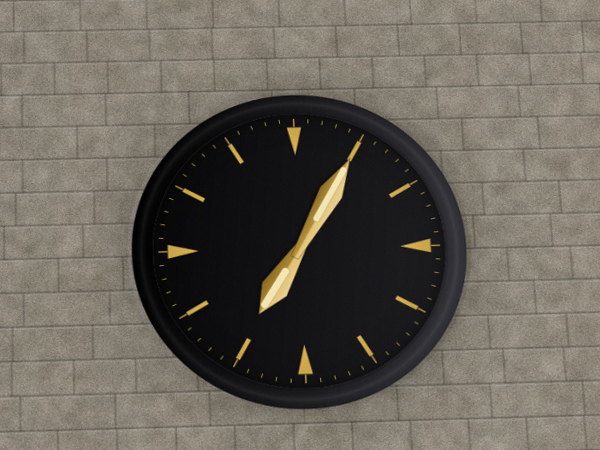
7,05
